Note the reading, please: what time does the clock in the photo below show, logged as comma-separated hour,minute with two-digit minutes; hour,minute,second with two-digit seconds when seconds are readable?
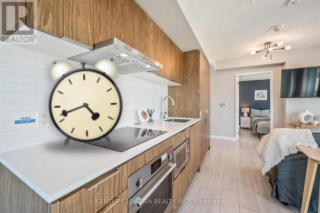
4,42
